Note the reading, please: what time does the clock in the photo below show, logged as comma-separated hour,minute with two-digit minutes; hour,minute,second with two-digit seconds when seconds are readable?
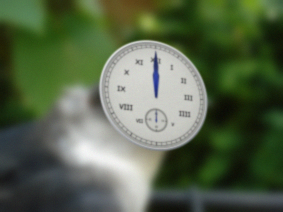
12,00
